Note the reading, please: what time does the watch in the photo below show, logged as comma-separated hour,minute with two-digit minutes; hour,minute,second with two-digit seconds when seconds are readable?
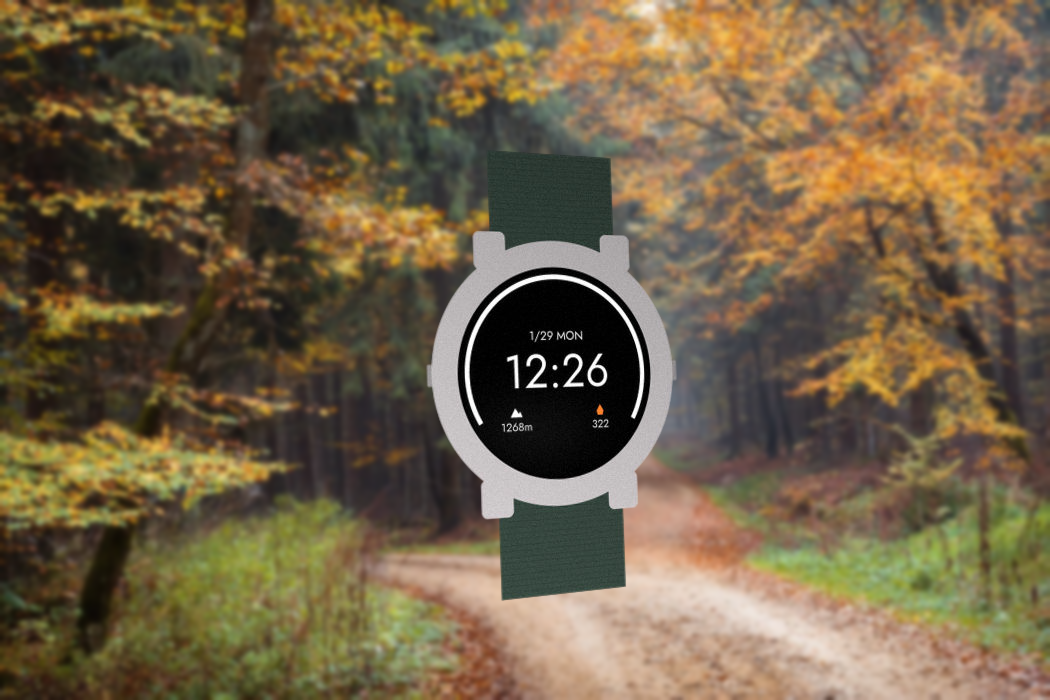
12,26
